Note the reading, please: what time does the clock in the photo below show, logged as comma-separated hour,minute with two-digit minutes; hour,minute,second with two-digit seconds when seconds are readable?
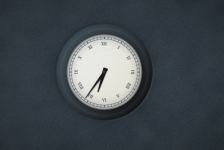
6,36
